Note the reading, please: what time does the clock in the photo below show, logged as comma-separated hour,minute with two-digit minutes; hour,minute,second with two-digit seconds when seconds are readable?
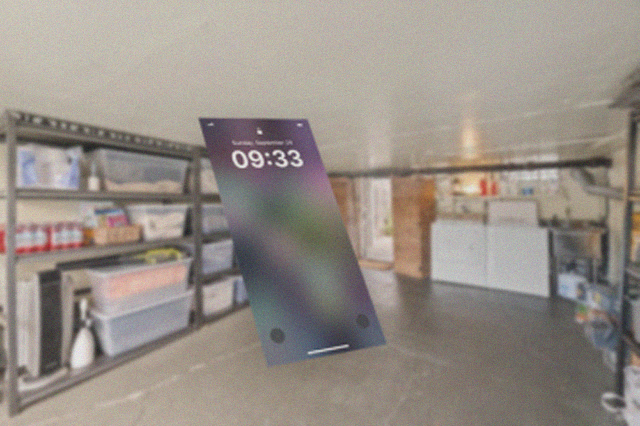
9,33
